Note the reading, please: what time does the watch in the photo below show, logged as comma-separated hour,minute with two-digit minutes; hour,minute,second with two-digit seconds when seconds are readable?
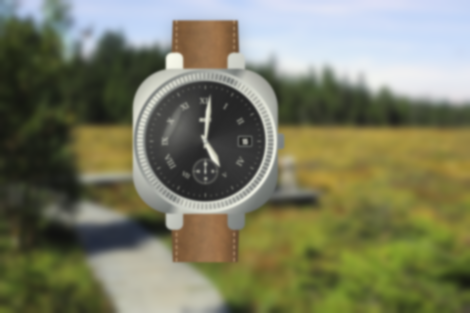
5,01
